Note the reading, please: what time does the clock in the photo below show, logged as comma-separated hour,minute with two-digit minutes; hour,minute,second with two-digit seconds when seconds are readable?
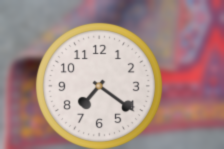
7,21
